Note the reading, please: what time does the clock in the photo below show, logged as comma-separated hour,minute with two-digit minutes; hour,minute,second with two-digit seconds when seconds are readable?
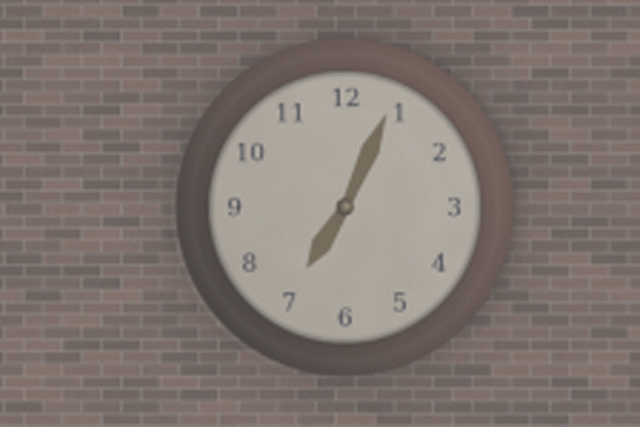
7,04
